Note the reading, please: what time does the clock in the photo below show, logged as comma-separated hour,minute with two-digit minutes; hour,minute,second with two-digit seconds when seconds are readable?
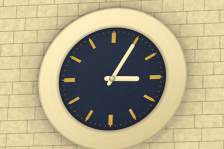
3,05
